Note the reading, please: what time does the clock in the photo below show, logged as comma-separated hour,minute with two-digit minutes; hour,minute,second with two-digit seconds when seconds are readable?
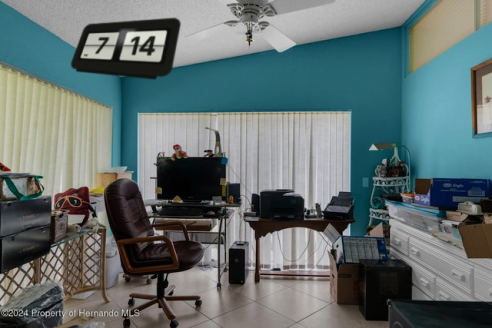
7,14
